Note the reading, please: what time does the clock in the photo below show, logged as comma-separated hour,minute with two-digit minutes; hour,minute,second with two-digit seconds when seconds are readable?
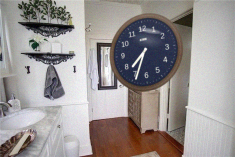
7,34
